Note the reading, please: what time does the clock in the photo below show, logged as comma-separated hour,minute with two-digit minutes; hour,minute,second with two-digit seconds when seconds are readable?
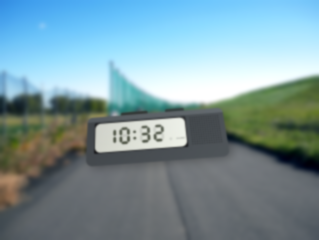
10,32
